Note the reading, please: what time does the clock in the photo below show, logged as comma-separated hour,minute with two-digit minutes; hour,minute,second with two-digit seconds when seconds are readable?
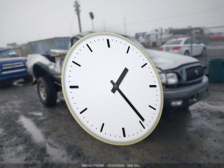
1,24
